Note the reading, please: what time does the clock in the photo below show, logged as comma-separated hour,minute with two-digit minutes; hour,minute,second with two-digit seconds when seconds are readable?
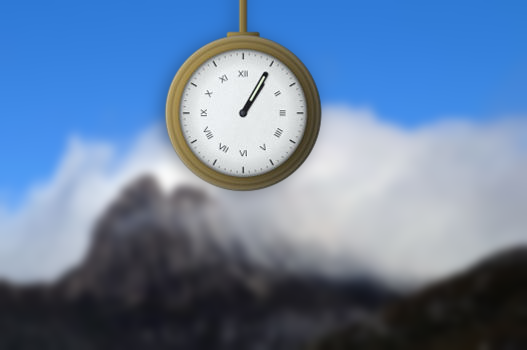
1,05
